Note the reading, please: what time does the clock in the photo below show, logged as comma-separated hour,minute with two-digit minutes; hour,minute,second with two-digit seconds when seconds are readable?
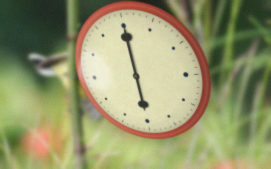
6,00
